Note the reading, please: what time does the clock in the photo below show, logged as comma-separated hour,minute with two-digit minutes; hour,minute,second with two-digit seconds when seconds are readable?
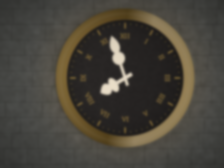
7,57
